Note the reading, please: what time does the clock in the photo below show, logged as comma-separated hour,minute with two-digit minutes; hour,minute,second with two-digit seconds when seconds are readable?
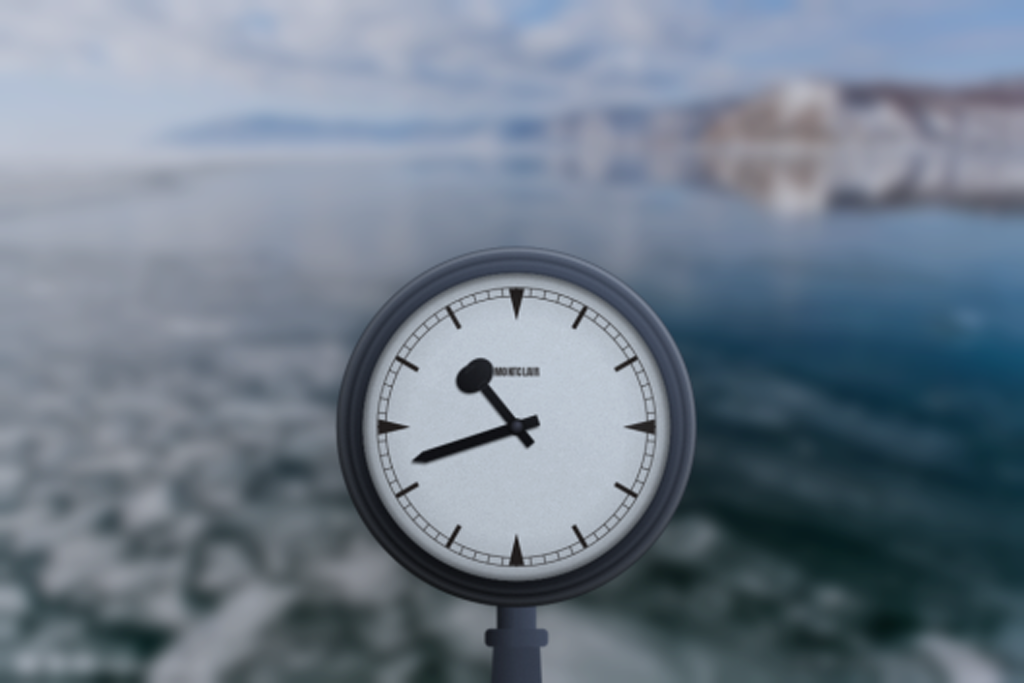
10,42
